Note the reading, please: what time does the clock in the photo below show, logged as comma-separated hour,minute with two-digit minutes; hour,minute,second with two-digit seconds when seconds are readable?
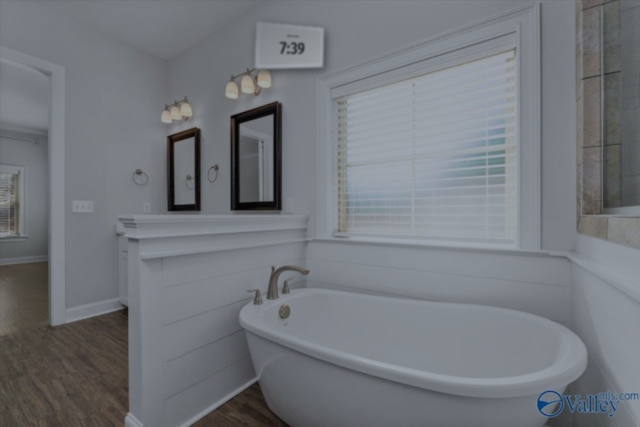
7,39
